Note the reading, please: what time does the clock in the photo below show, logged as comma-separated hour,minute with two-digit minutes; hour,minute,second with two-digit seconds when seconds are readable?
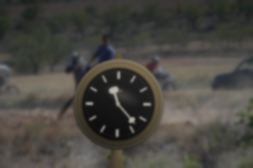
11,23
